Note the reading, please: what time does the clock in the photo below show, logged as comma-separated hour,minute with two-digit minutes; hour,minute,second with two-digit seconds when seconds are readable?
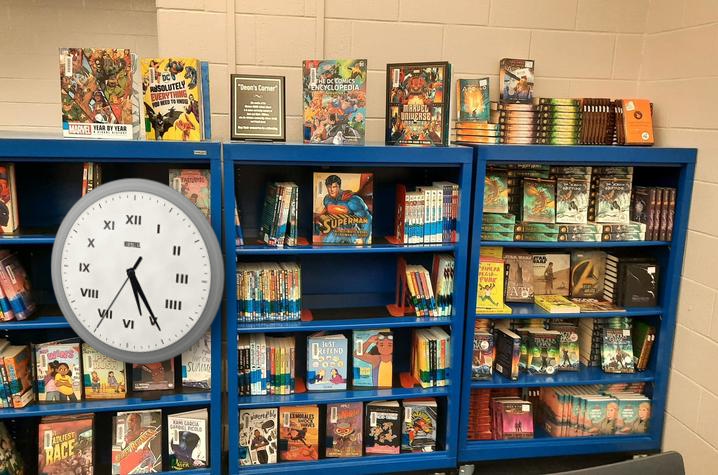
5,24,35
